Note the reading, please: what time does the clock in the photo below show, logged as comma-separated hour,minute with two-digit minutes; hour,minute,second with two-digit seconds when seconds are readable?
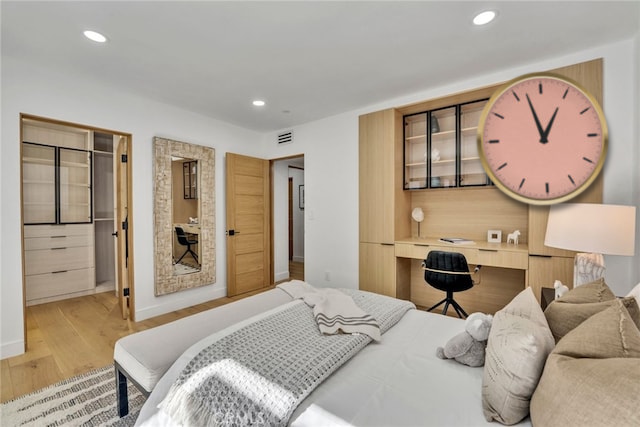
12,57
